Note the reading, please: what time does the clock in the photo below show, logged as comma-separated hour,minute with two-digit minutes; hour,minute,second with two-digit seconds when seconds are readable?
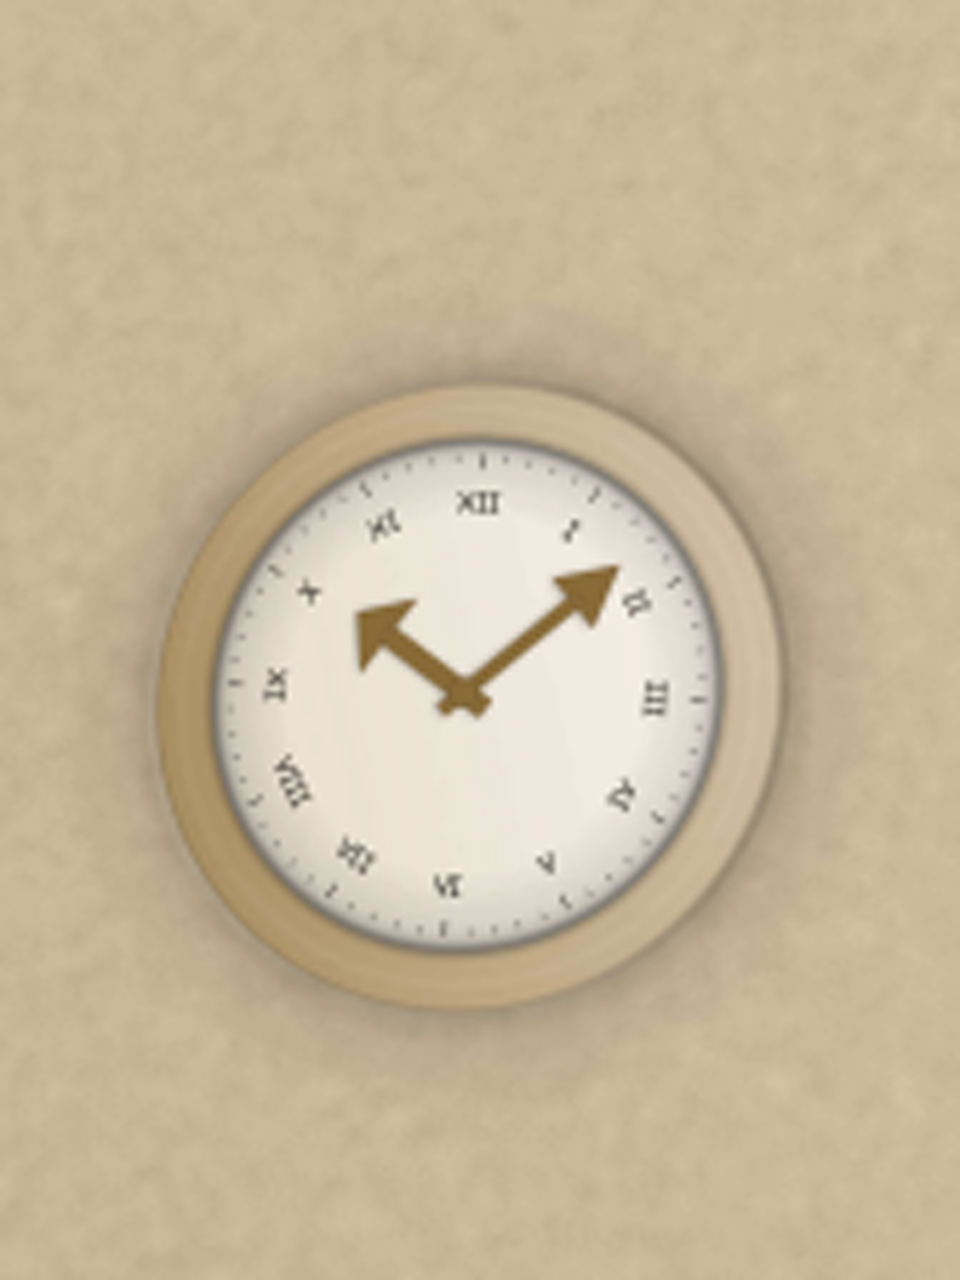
10,08
